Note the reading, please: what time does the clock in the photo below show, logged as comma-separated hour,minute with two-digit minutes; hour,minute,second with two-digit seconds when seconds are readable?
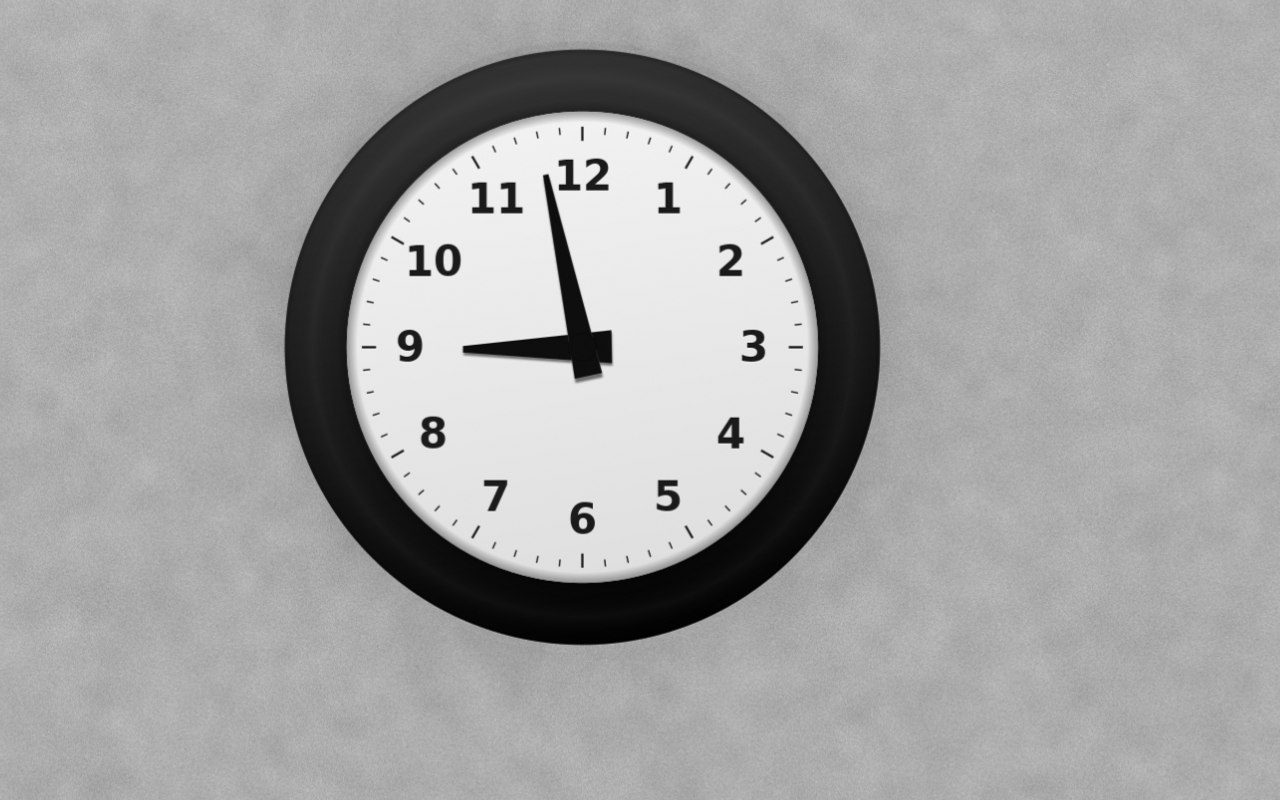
8,58
